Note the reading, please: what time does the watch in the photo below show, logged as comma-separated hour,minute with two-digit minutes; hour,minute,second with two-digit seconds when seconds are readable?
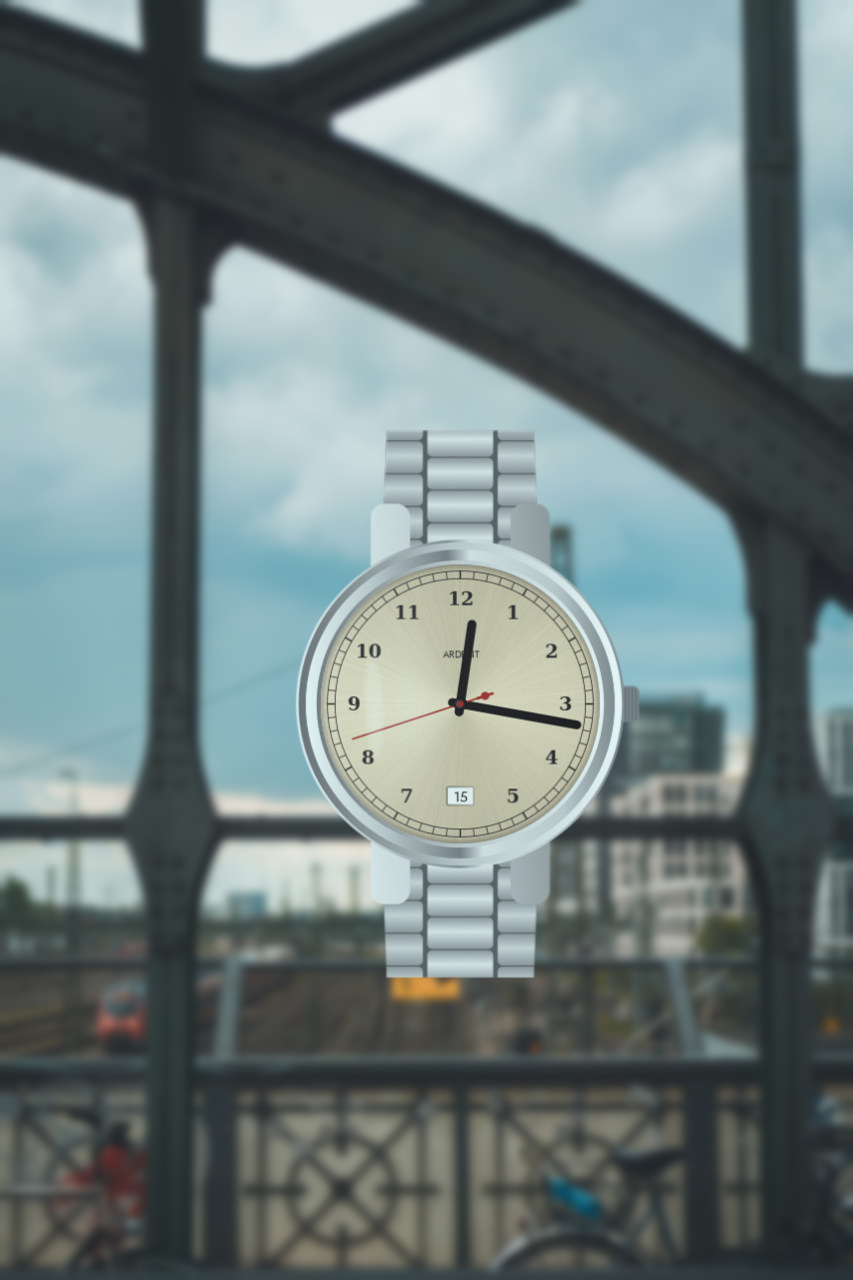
12,16,42
